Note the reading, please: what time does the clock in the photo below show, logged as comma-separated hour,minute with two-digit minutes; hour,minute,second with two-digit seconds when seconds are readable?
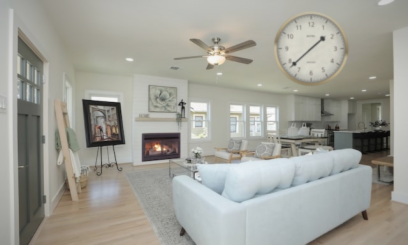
1,38
